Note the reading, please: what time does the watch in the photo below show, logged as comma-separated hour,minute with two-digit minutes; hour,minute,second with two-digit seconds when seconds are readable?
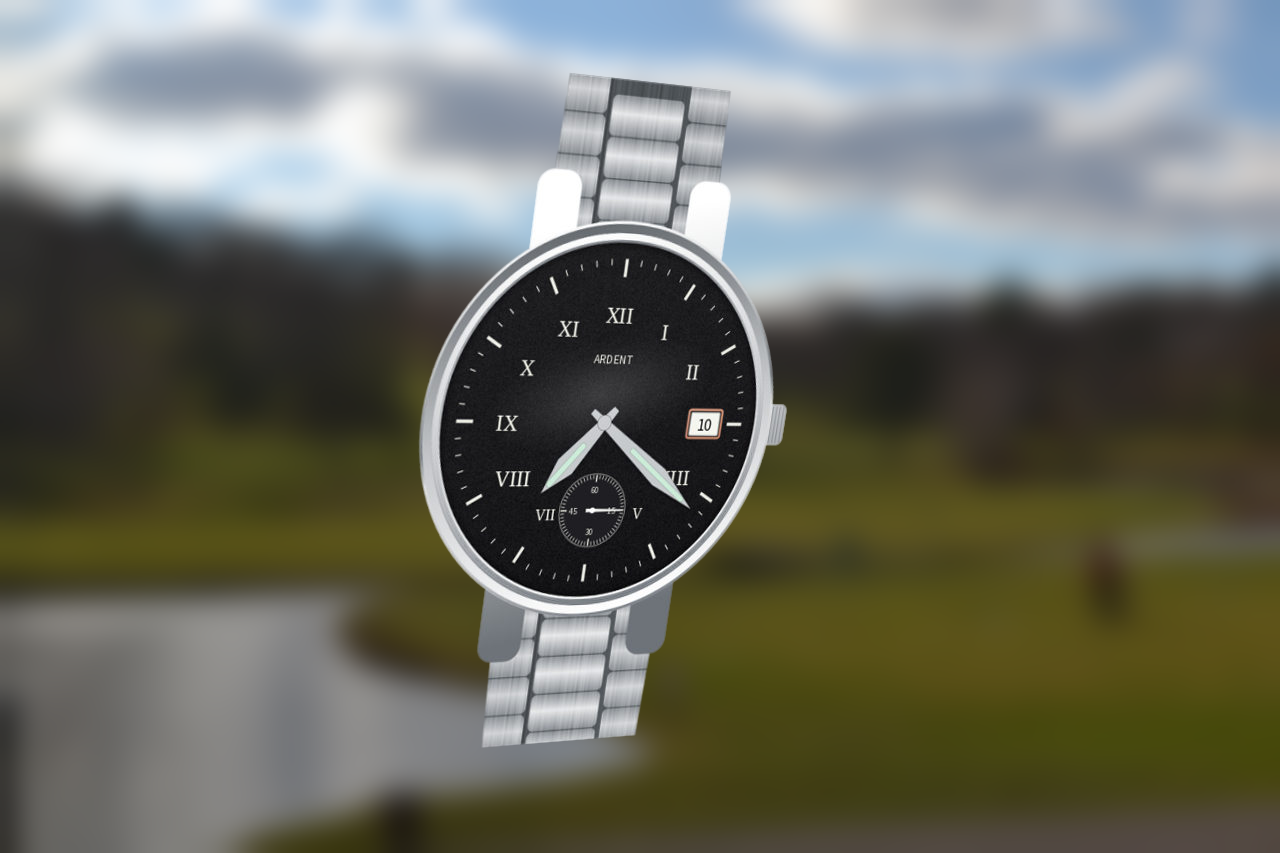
7,21,15
